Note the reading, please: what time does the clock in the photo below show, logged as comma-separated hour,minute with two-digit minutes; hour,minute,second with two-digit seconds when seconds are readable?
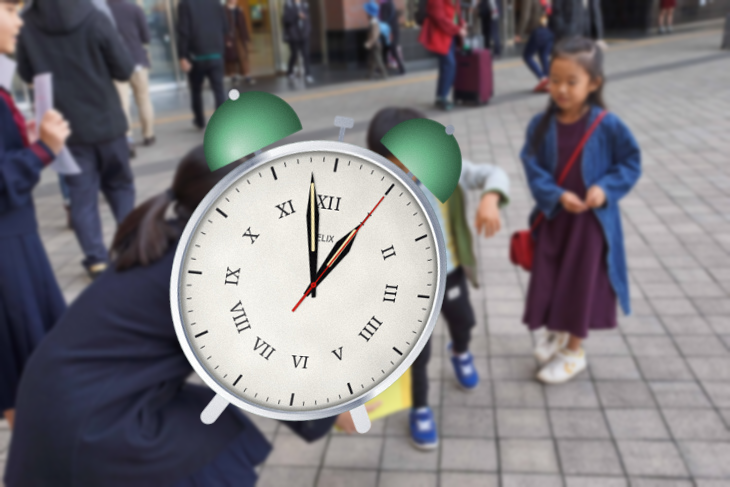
12,58,05
